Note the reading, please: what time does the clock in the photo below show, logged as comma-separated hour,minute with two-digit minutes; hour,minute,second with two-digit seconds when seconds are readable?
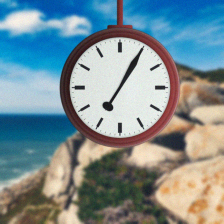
7,05
